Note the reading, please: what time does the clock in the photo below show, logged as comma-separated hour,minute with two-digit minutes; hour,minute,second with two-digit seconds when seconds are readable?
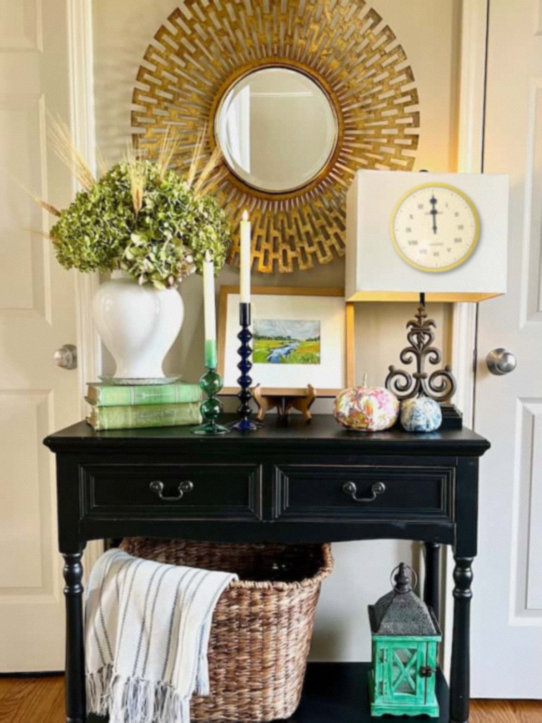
12,00
